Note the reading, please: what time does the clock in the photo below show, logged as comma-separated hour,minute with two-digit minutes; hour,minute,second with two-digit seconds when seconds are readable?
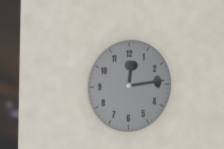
12,14
